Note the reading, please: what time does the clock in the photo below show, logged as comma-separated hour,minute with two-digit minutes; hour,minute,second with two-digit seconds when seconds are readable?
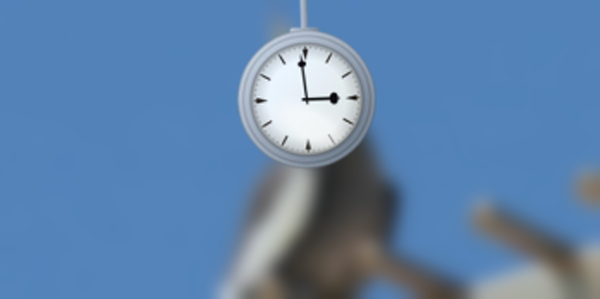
2,59
